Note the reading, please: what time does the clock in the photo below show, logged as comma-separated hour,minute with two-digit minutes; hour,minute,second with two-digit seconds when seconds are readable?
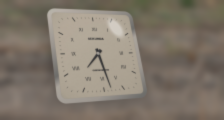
7,28
